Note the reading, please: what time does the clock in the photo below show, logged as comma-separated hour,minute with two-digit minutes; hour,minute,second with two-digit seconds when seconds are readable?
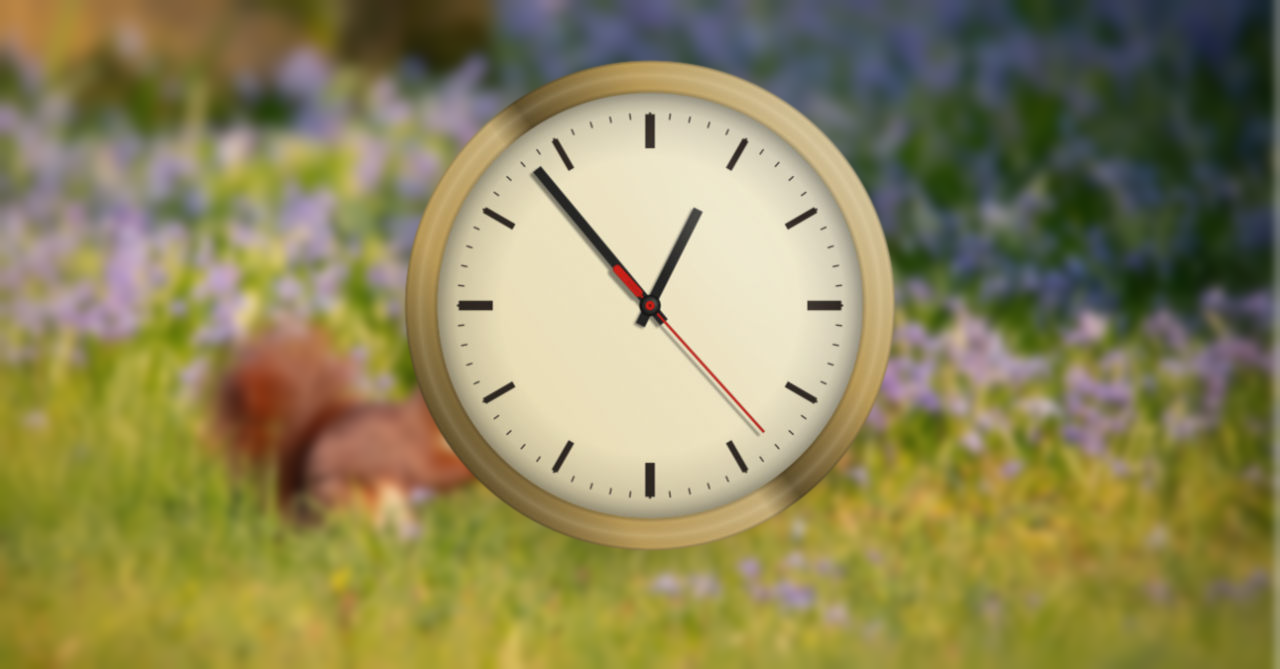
12,53,23
